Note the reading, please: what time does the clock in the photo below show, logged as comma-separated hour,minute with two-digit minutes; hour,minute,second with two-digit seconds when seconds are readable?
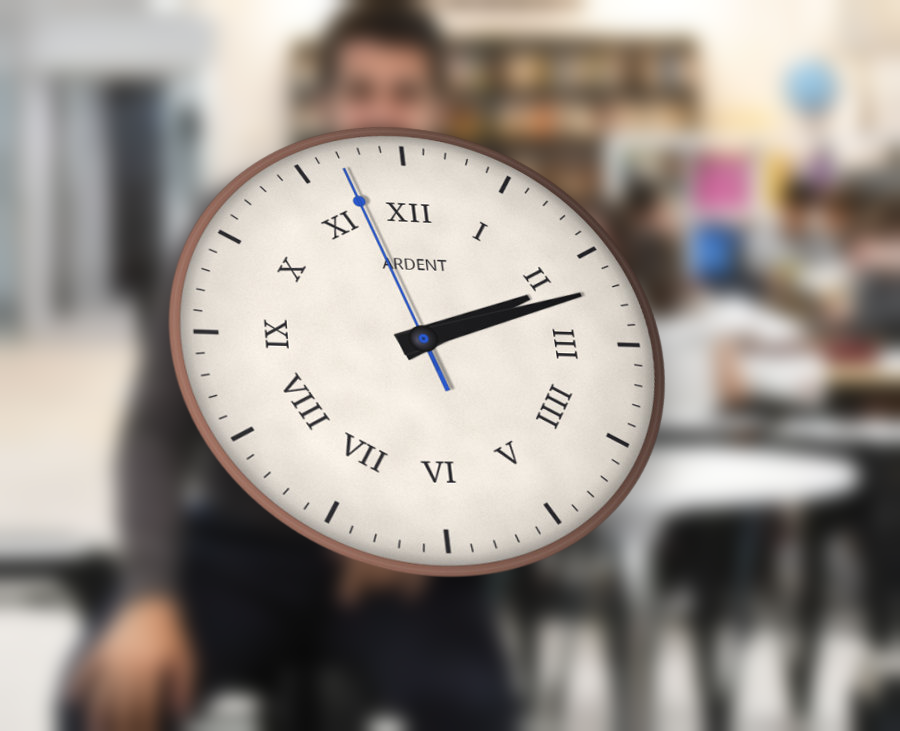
2,11,57
